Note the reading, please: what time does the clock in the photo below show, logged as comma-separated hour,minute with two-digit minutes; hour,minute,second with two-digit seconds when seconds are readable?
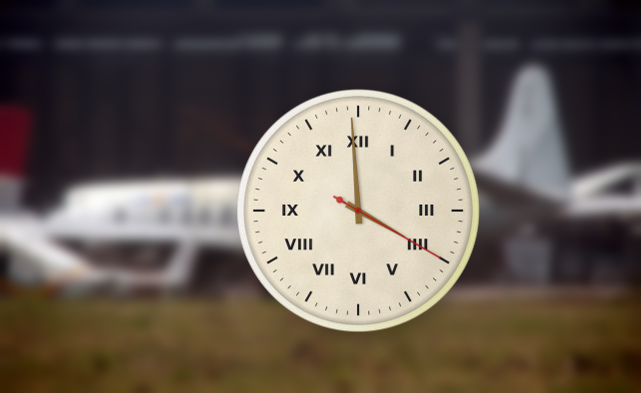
3,59,20
